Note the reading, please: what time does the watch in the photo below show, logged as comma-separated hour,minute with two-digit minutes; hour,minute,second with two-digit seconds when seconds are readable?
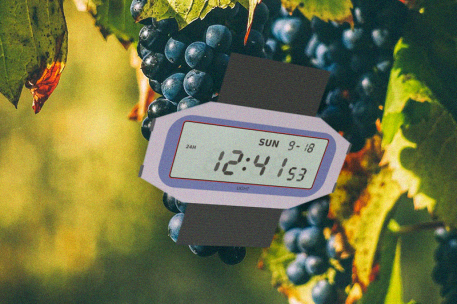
12,41,53
